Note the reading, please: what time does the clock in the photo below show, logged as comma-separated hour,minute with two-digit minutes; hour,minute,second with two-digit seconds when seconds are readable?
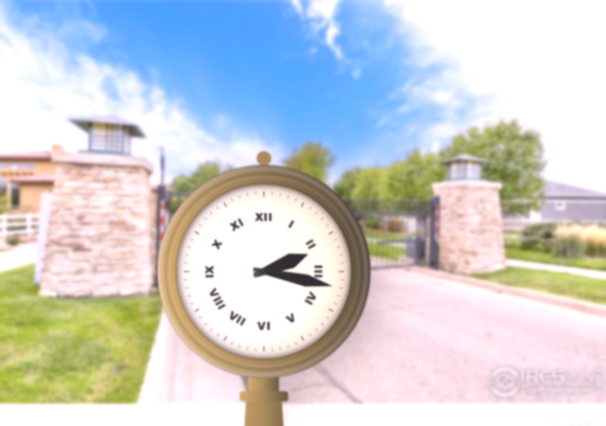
2,17
